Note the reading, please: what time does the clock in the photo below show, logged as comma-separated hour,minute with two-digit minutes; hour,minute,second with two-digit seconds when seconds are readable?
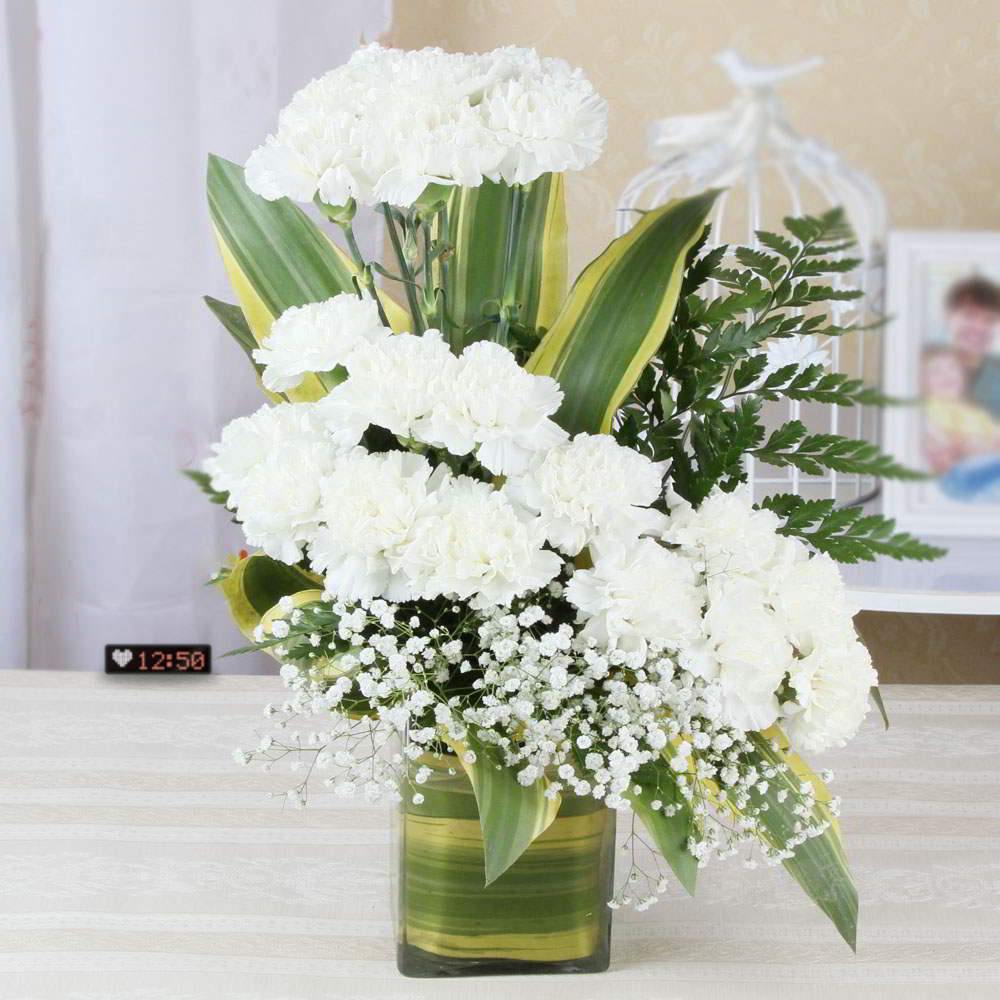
12,50
